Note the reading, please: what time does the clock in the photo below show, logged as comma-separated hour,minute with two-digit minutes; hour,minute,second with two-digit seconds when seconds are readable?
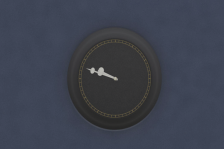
9,48
